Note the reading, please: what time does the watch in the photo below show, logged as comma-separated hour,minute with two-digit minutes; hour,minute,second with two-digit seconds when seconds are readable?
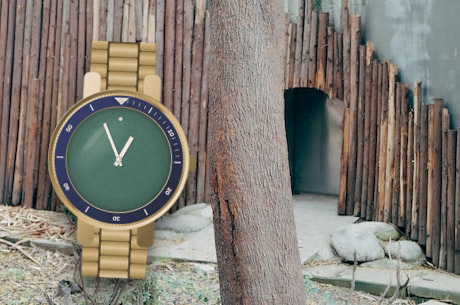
12,56
